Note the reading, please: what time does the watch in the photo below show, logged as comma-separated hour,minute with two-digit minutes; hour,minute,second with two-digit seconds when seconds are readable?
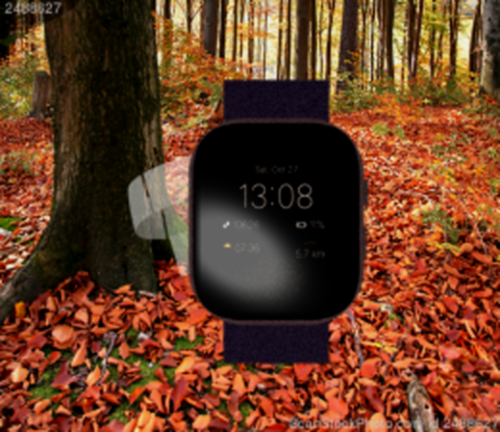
13,08
